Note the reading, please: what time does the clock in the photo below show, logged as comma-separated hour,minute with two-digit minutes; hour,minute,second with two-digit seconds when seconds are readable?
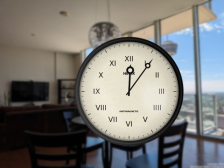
12,06
